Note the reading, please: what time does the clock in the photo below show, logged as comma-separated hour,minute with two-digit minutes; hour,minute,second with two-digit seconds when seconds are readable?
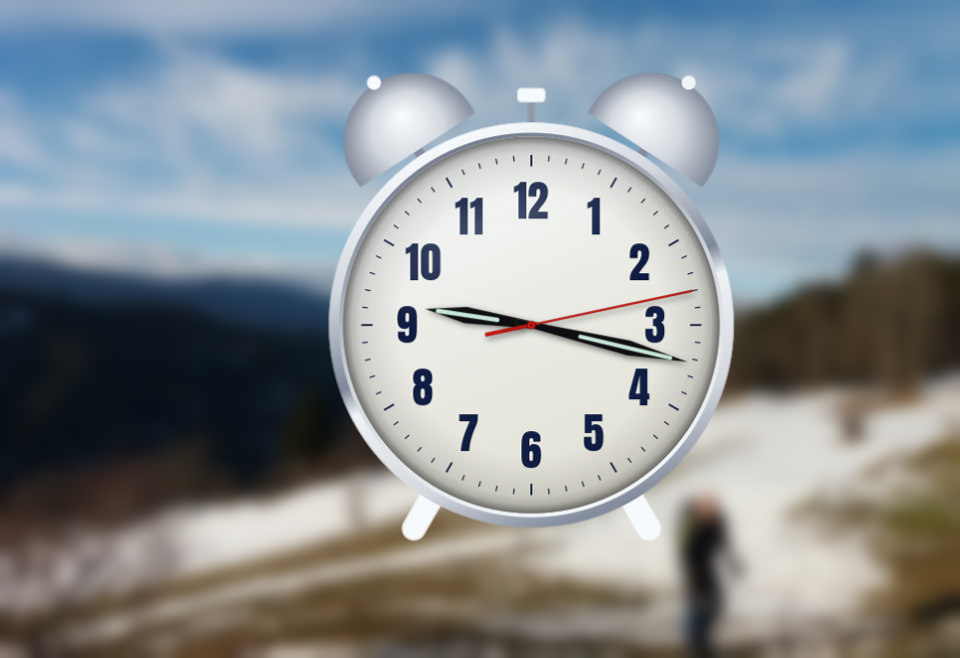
9,17,13
